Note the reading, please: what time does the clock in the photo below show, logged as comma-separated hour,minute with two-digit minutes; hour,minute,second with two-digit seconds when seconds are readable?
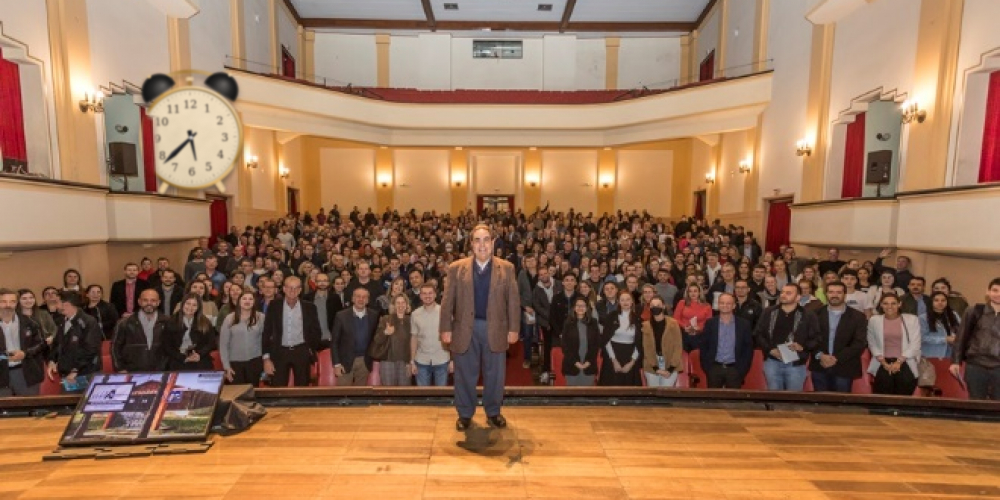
5,38
